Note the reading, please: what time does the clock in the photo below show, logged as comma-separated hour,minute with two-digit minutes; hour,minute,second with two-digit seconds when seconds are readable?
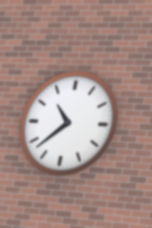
10,38
